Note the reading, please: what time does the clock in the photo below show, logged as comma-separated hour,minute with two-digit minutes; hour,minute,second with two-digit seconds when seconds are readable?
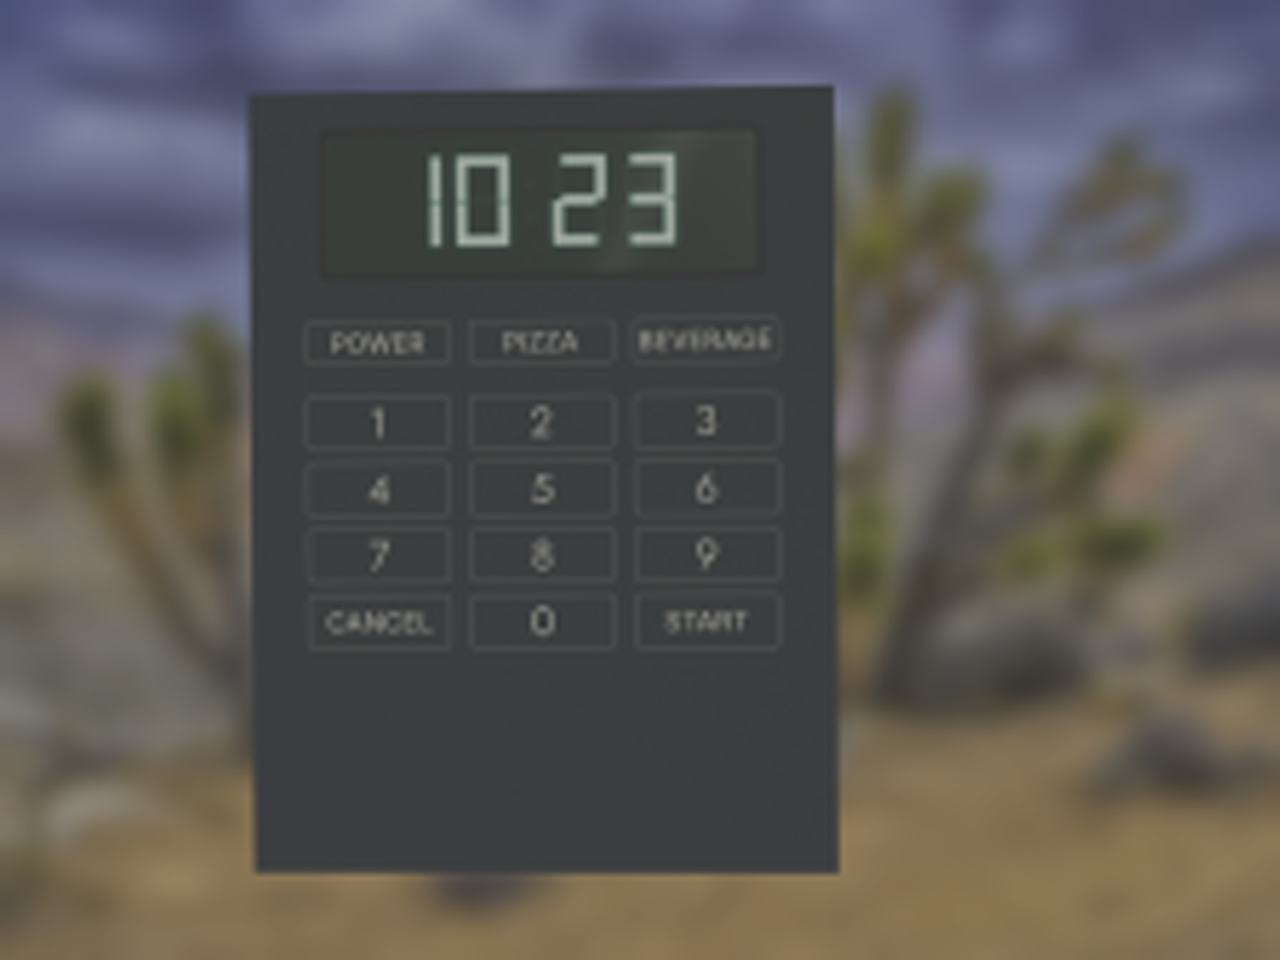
10,23
